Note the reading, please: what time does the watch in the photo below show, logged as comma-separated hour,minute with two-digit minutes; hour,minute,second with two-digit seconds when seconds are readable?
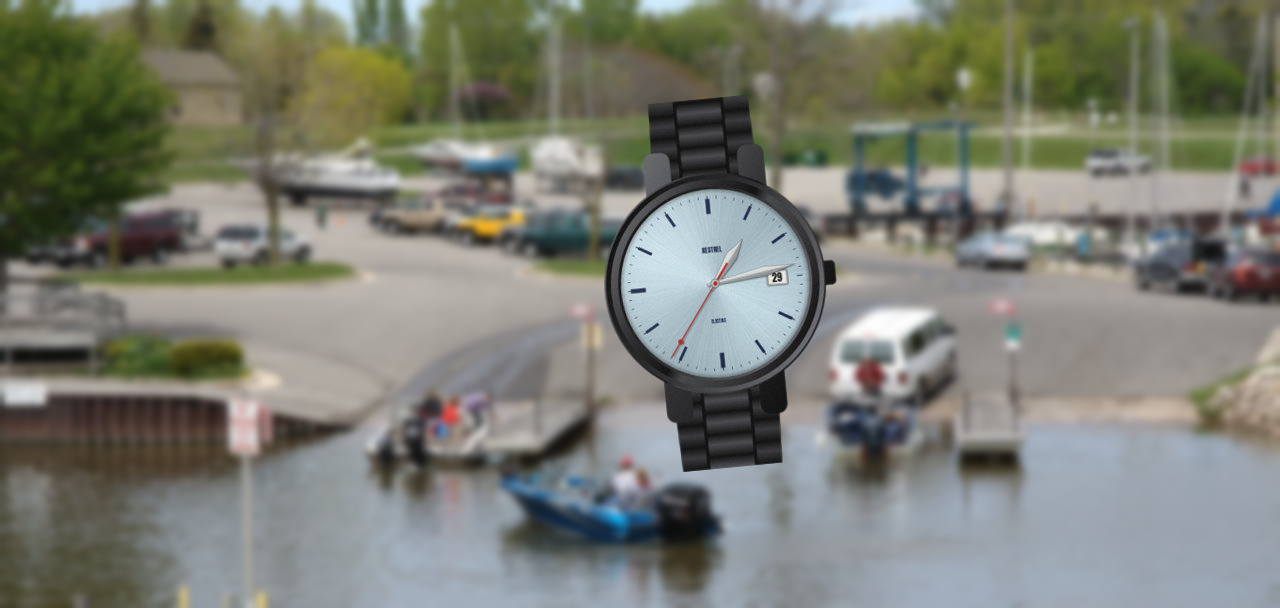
1,13,36
